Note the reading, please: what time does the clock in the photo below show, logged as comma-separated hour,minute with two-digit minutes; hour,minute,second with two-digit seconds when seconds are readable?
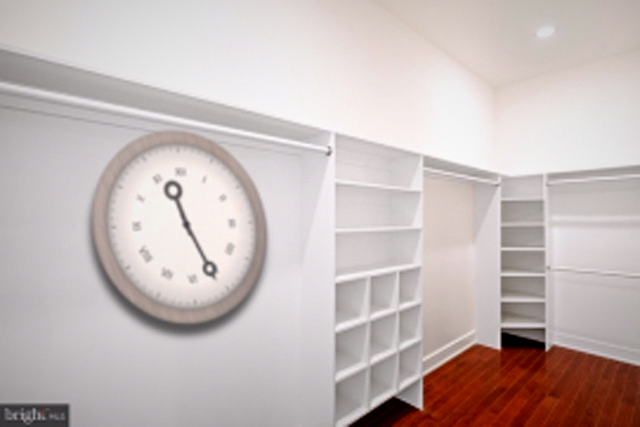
11,26
